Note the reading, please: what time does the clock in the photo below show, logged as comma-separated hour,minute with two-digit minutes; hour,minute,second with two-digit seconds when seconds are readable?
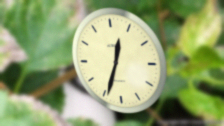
12,34
